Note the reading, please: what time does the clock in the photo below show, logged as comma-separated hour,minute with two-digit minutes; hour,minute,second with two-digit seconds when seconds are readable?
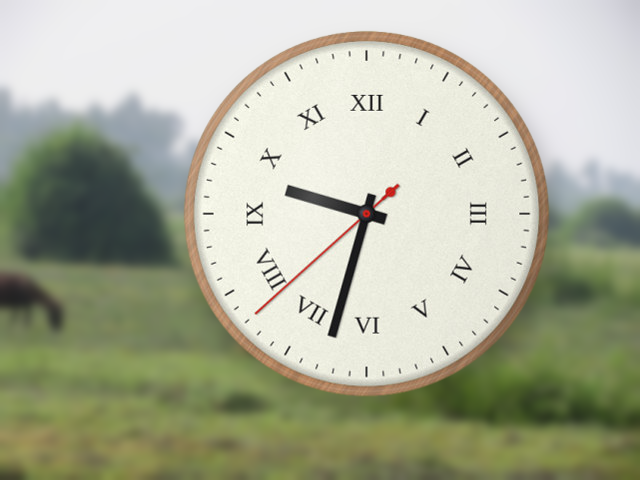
9,32,38
